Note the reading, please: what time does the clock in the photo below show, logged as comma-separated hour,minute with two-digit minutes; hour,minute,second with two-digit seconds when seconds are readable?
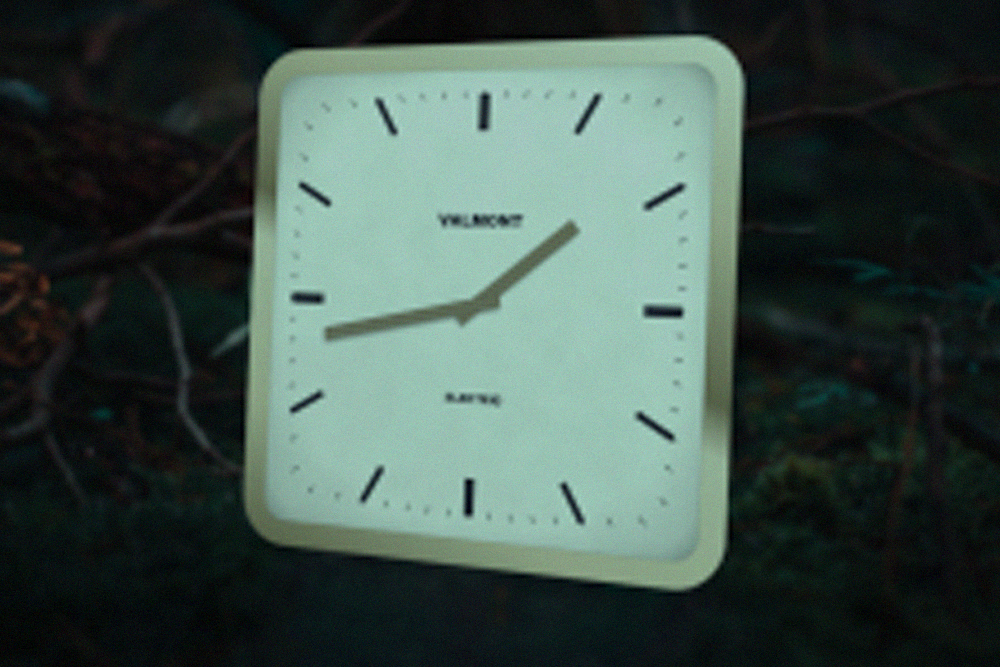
1,43
